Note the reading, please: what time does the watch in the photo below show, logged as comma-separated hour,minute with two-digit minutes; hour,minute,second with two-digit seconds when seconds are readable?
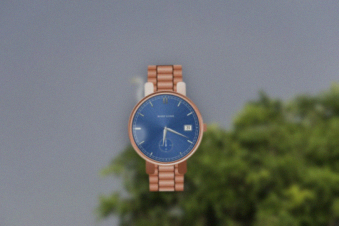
6,19
